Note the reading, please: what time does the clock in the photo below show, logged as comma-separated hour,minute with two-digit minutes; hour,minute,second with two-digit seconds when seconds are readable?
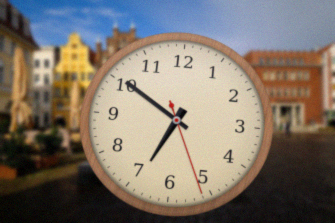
6,50,26
